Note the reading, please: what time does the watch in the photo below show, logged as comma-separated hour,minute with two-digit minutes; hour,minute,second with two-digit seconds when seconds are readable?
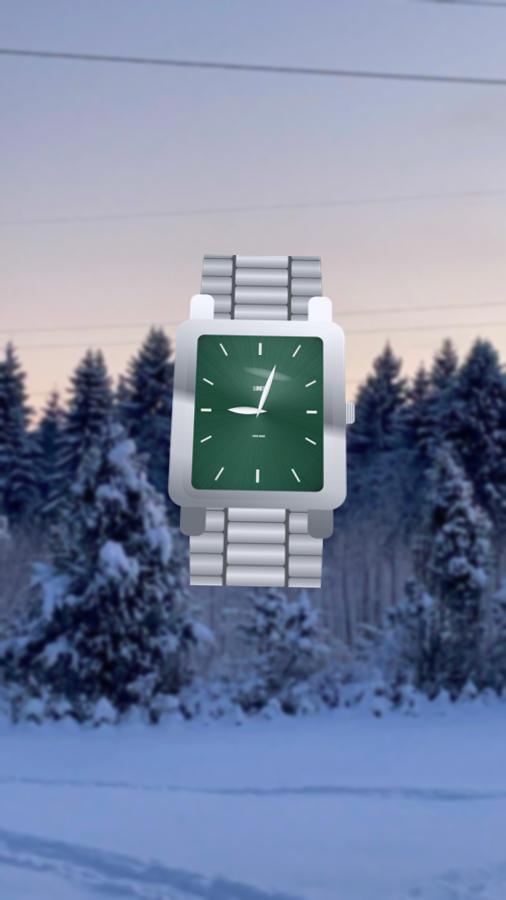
9,03
